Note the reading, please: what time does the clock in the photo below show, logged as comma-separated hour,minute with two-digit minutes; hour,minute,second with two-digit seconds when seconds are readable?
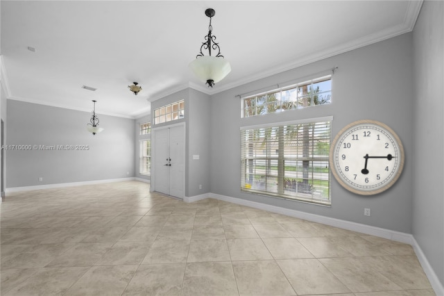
6,15
